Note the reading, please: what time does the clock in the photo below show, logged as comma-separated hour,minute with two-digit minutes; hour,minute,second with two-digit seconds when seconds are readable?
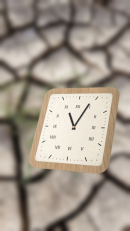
11,04
